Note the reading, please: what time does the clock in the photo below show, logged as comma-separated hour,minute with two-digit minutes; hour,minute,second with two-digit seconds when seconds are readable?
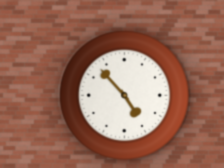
4,53
